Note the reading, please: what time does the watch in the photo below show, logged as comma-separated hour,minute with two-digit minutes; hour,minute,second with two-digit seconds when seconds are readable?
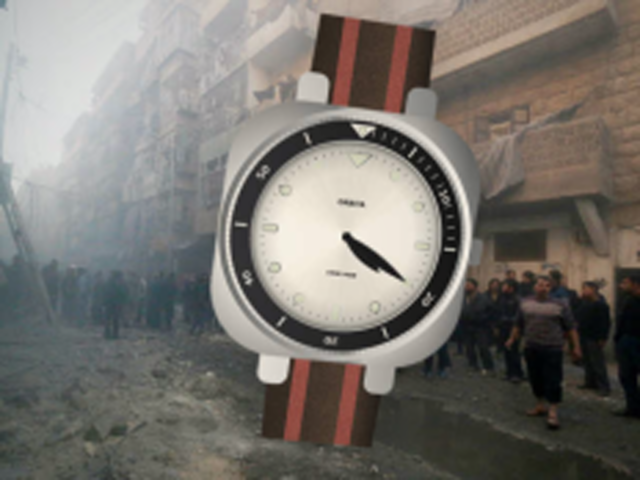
4,20
